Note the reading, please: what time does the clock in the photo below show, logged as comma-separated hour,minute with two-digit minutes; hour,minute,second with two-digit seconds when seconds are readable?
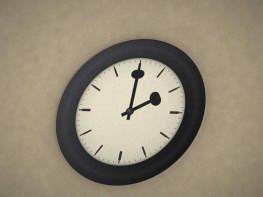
2,00
